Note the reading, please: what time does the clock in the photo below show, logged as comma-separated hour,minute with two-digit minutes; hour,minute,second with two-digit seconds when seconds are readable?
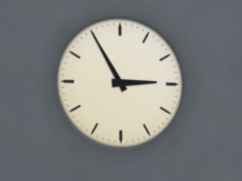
2,55
